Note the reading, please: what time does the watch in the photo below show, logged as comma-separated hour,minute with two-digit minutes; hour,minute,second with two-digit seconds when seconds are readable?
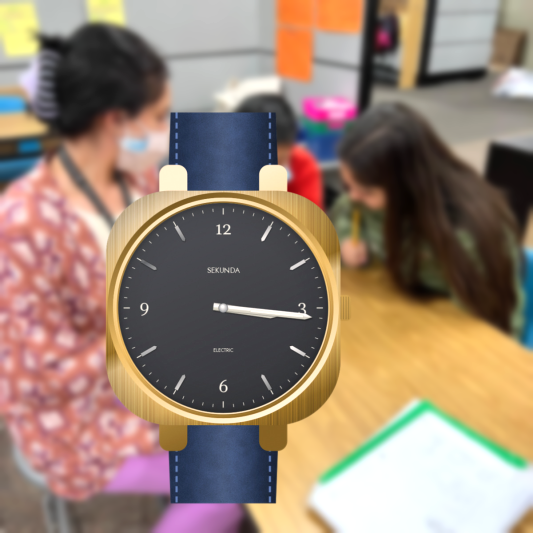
3,16
